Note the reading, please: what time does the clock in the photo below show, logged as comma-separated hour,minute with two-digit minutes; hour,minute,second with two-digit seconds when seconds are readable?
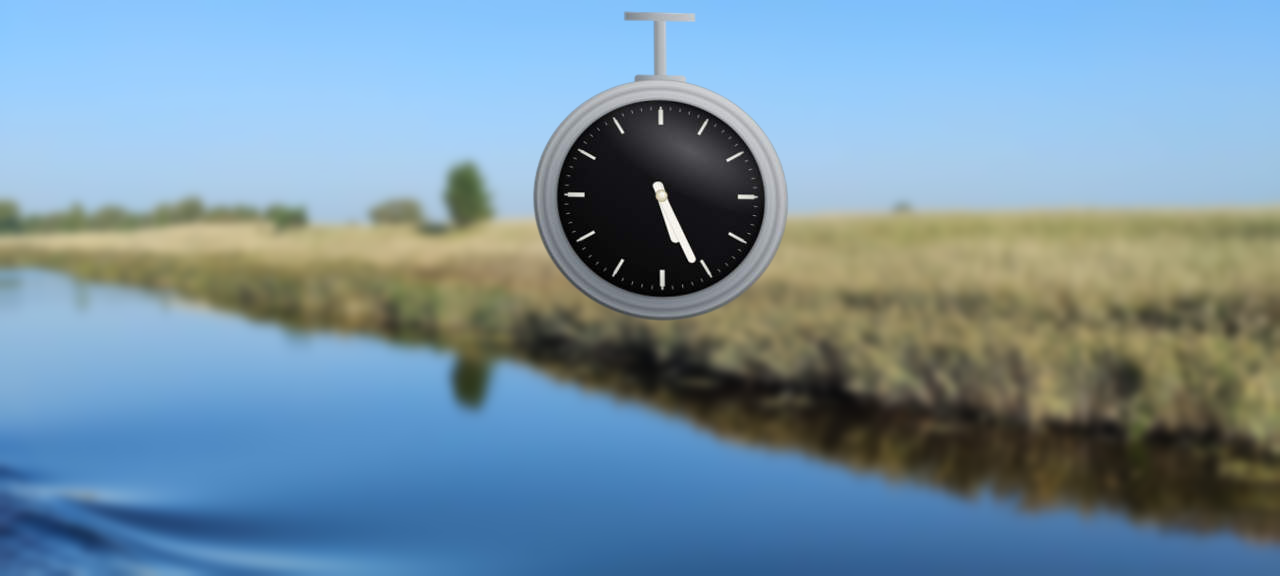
5,26
